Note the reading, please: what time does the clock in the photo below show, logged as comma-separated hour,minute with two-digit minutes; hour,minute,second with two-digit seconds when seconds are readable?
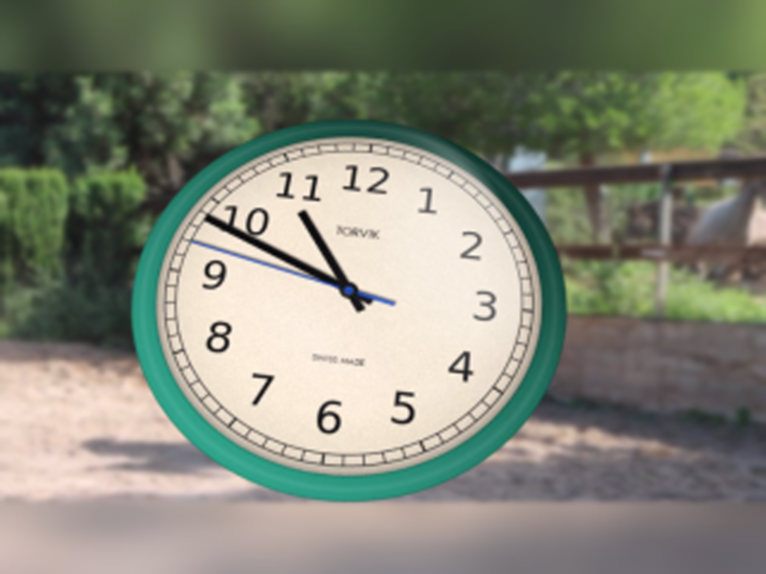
10,48,47
